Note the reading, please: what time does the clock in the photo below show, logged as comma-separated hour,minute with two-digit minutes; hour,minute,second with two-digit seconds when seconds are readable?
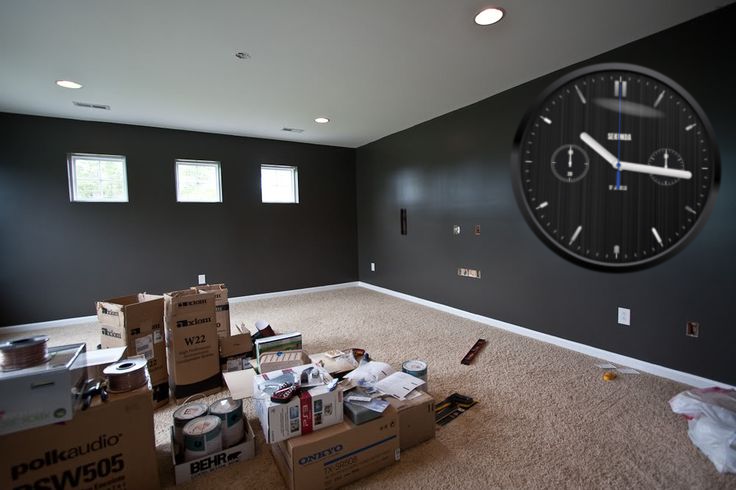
10,16
